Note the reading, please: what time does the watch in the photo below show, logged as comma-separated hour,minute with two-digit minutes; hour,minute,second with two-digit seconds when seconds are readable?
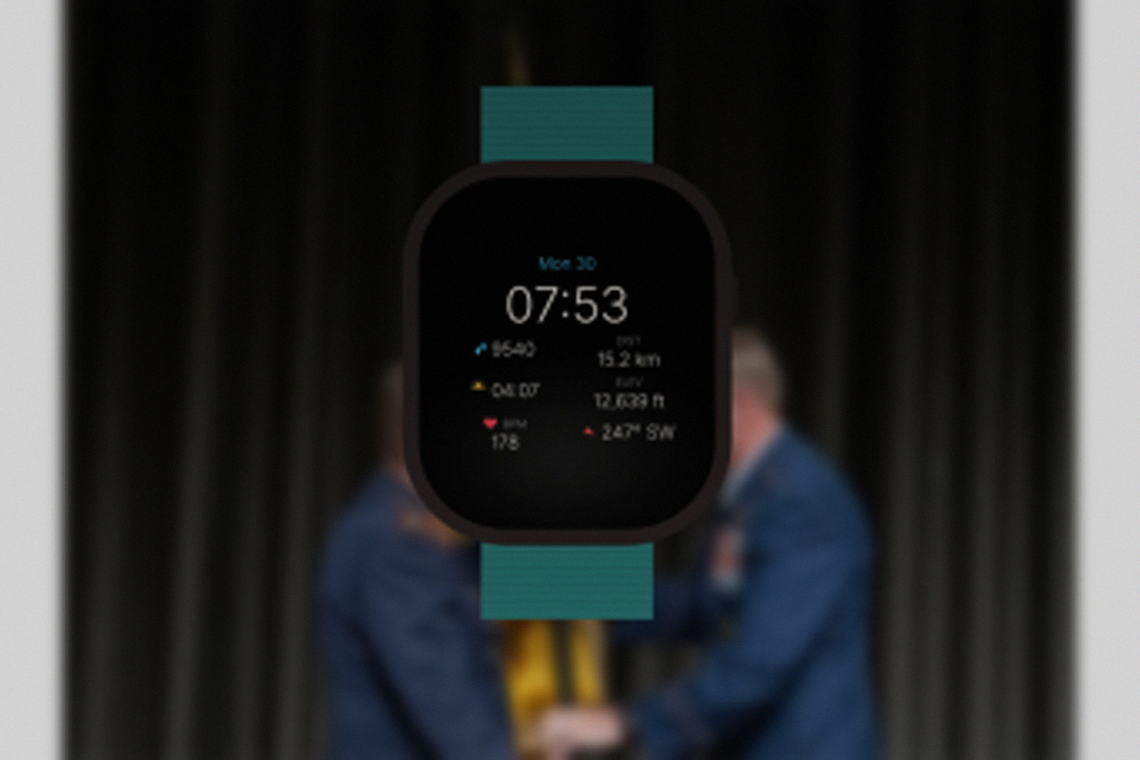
7,53
